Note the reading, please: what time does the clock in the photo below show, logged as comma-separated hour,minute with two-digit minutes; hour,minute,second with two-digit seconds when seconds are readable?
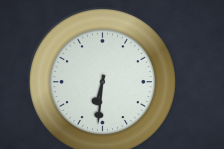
6,31
